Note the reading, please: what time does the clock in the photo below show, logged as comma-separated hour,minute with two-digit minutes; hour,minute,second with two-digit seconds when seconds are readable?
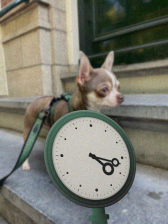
4,17
